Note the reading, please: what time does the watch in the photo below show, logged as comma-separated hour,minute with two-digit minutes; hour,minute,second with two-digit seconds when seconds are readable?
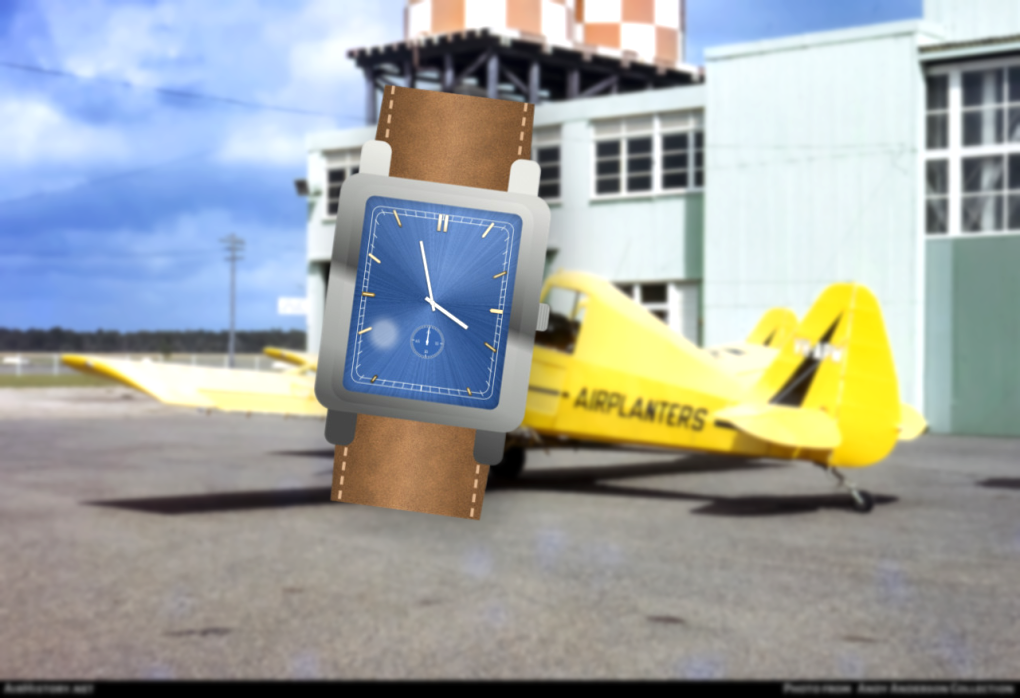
3,57
